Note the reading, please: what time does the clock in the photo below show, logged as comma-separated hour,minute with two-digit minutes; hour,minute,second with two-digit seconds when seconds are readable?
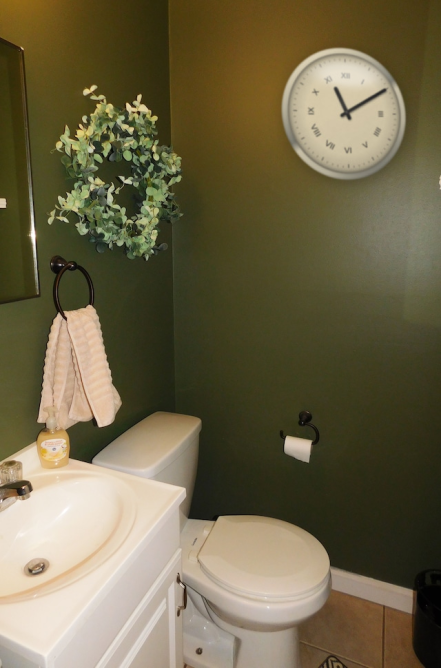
11,10
